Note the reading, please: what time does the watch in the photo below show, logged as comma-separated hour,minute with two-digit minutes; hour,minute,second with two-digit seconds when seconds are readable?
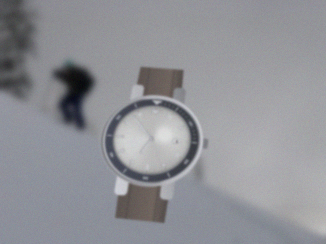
6,53
